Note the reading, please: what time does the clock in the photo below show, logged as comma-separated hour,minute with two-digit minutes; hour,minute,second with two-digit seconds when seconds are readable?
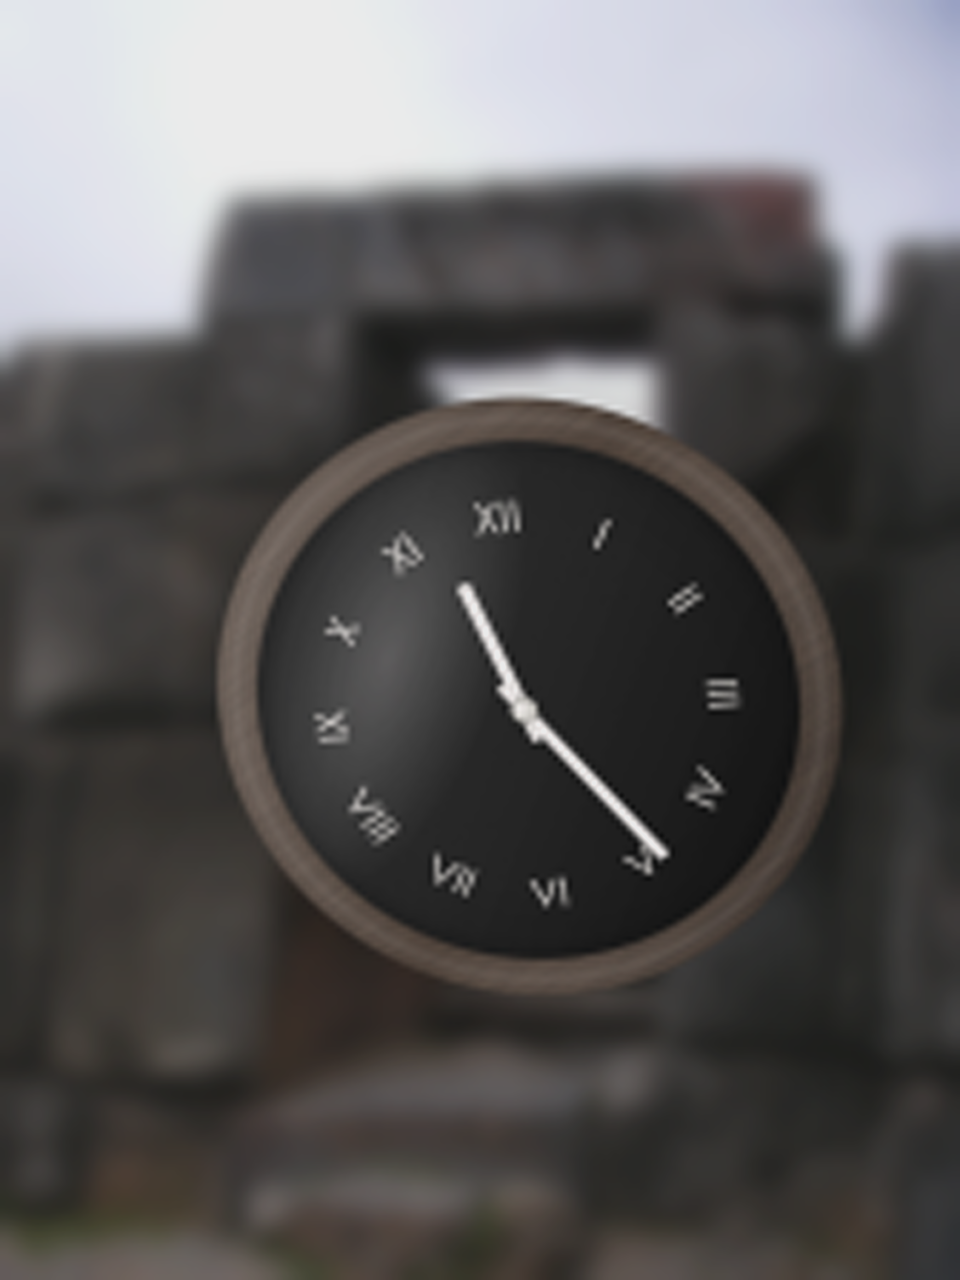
11,24
